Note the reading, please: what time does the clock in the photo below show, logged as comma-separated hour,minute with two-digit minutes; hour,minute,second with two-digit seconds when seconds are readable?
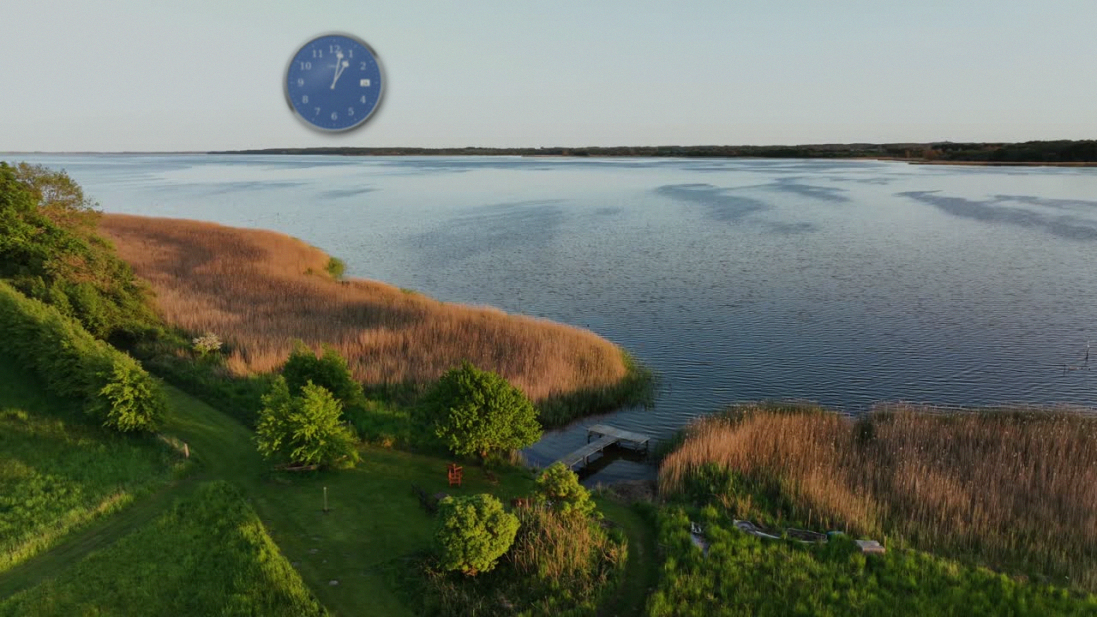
1,02
